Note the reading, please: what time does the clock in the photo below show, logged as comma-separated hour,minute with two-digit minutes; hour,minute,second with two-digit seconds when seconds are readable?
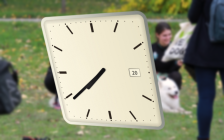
7,39
